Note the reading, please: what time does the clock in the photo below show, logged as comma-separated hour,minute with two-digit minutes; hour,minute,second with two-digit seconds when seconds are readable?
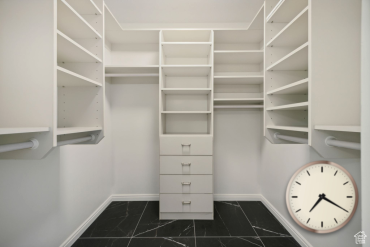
7,20
